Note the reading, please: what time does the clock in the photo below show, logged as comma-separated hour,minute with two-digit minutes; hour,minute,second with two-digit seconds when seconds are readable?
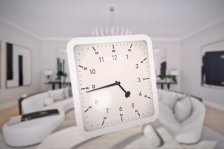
4,44
